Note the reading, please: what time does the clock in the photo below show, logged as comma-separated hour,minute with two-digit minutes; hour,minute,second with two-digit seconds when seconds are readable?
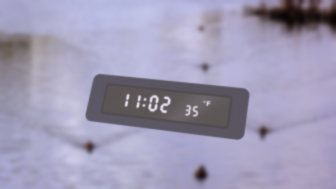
11,02
